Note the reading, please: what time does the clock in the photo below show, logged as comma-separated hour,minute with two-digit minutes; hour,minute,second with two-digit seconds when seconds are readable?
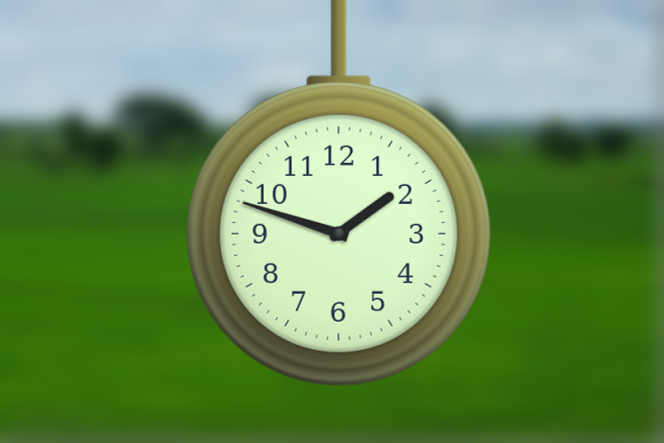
1,48
